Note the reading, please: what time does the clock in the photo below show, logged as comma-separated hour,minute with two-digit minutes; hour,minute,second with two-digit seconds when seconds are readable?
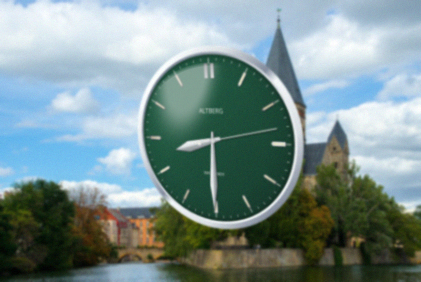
8,30,13
